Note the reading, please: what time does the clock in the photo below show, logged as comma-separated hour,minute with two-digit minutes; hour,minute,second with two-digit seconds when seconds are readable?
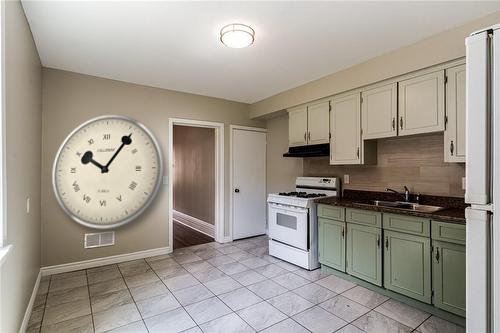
10,06
